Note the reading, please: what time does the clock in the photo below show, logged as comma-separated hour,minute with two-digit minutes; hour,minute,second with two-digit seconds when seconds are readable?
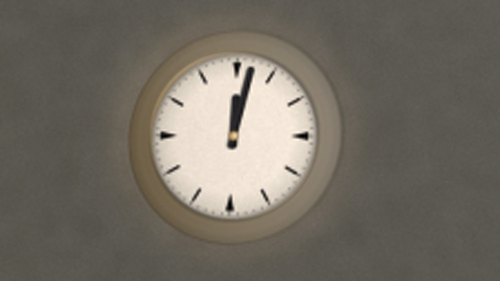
12,02
